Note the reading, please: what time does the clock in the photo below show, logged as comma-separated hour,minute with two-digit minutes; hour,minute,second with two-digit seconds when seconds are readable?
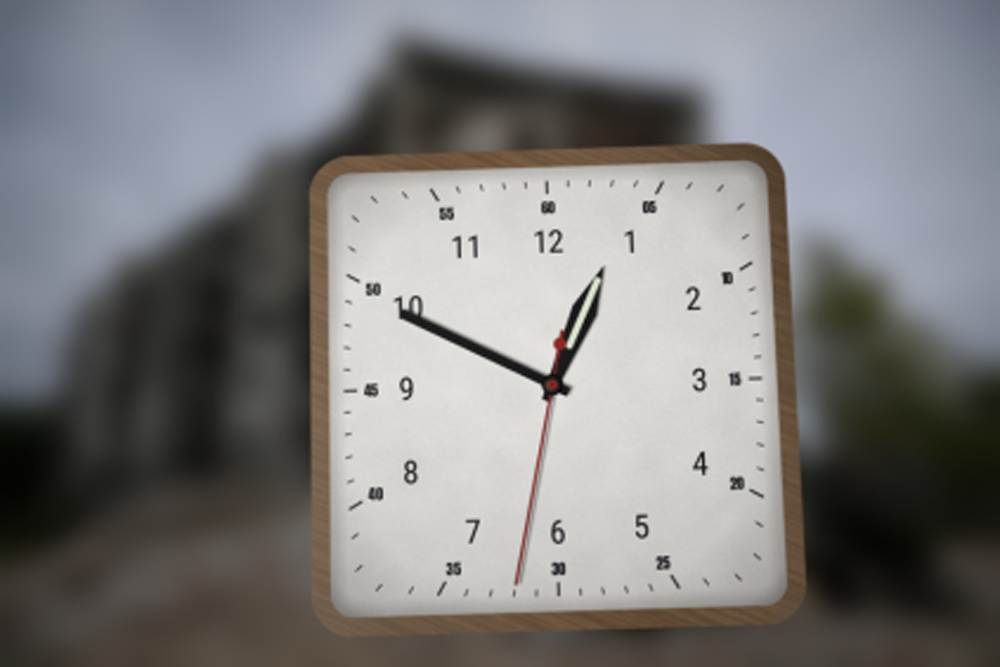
12,49,32
